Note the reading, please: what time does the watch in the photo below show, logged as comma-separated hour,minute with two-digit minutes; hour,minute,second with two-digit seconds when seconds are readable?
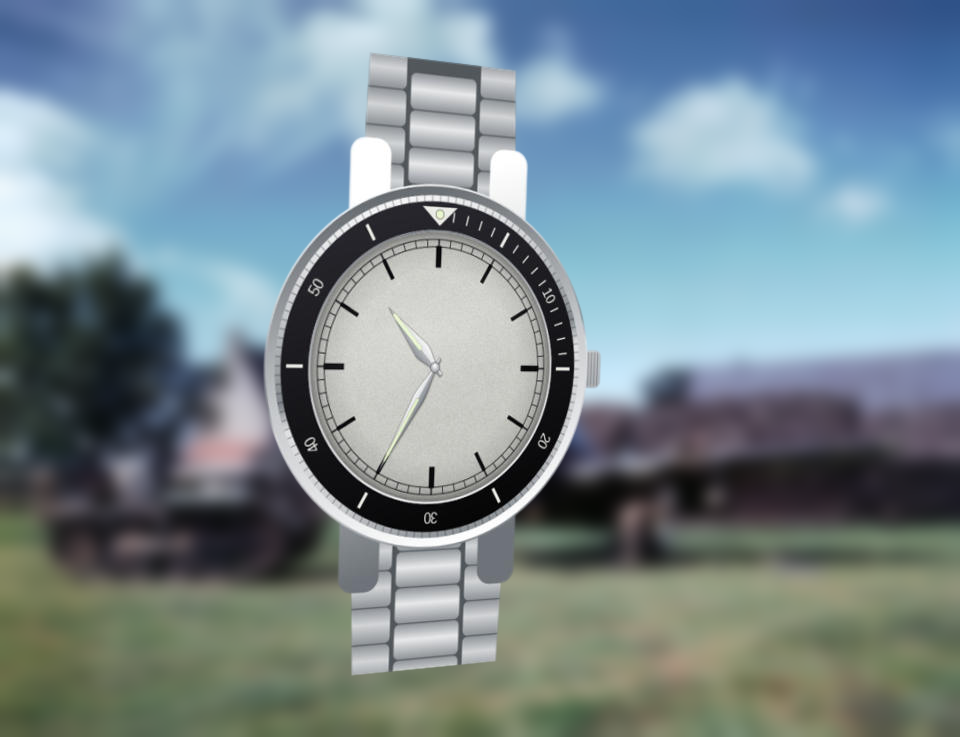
10,35
